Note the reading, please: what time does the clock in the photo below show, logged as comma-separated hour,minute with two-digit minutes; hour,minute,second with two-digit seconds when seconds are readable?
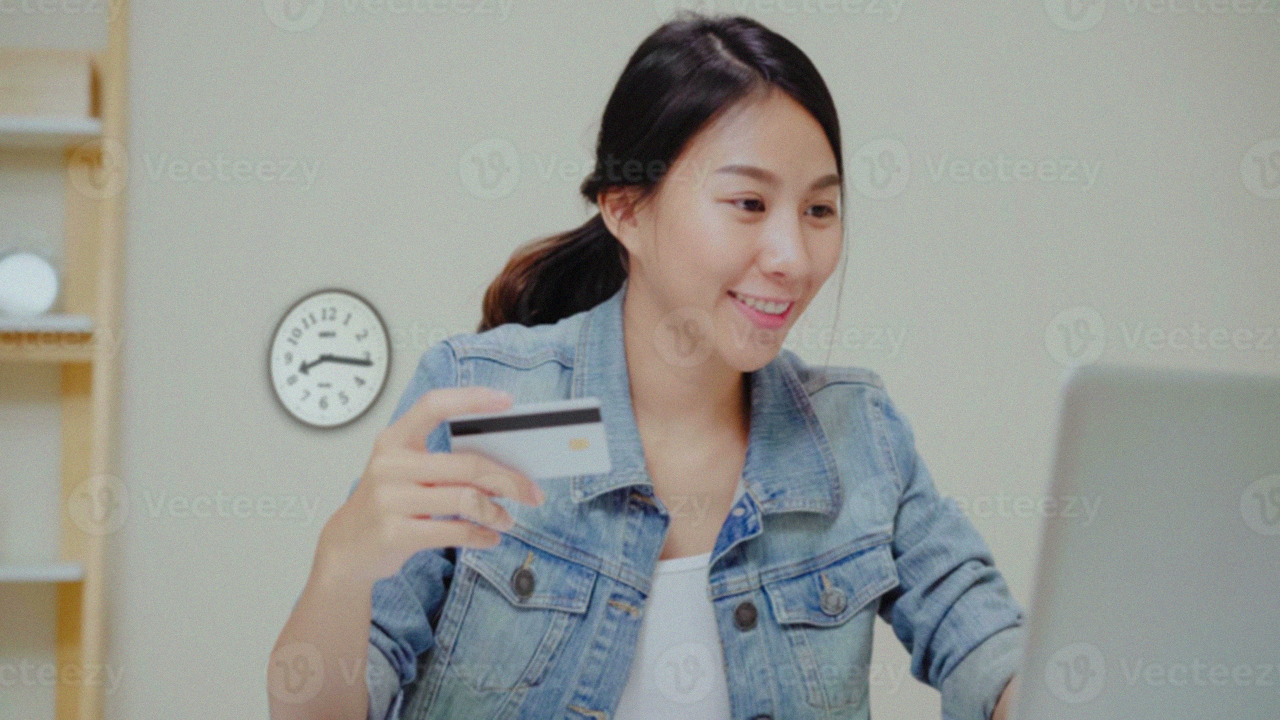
8,16
